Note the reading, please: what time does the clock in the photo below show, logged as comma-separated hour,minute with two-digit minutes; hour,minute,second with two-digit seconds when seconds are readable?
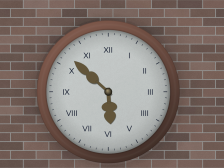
5,52
